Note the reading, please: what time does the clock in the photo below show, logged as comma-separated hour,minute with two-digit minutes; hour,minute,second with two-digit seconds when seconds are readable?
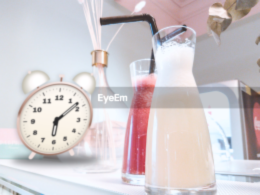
6,08
